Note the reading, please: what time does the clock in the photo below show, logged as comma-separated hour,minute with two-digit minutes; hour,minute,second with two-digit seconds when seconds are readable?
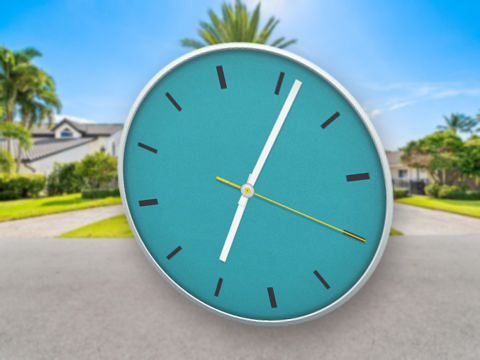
7,06,20
